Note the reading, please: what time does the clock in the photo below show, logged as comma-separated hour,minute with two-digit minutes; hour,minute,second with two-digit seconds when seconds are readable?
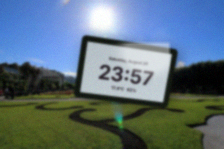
23,57
